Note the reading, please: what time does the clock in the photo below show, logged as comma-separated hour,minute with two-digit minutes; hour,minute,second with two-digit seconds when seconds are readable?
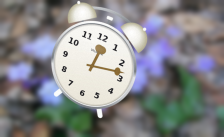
12,13
